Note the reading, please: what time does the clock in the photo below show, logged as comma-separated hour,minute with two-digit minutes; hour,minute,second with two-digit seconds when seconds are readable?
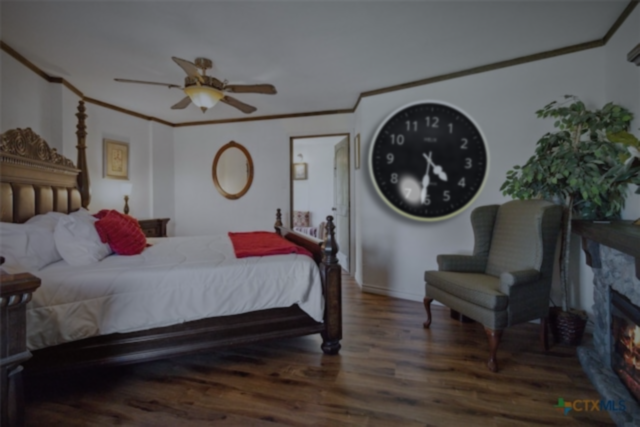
4,31
